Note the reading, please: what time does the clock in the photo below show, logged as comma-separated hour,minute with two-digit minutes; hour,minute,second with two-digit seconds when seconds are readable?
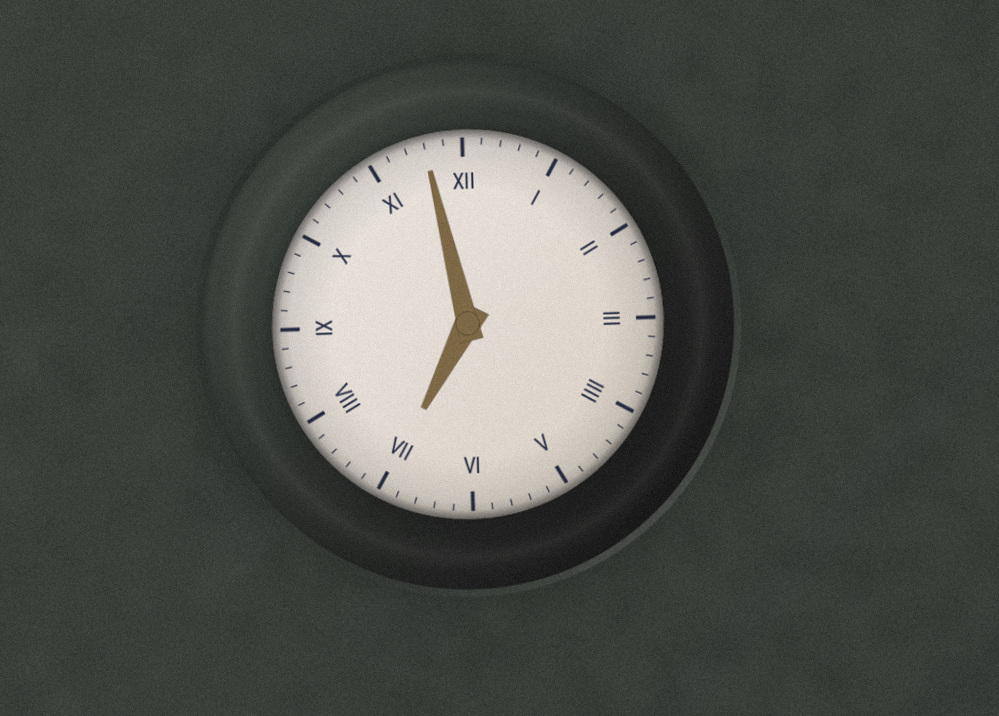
6,58
